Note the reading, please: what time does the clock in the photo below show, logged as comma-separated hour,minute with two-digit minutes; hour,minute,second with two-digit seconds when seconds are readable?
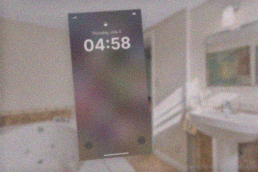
4,58
